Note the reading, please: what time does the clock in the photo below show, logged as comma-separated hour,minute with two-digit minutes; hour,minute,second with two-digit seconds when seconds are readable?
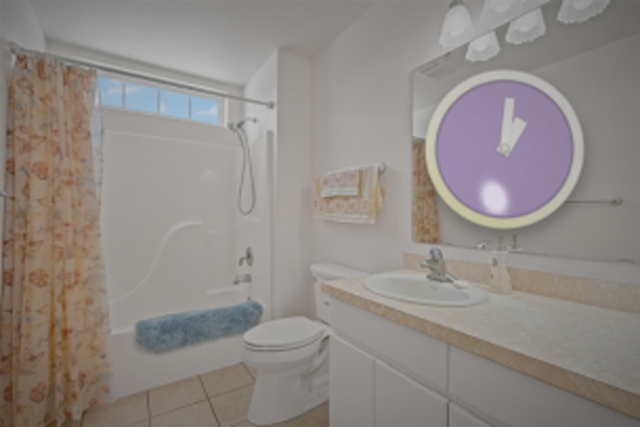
1,01
